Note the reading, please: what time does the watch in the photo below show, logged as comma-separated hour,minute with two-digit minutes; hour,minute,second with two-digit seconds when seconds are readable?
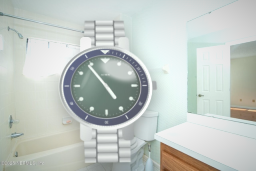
4,54
